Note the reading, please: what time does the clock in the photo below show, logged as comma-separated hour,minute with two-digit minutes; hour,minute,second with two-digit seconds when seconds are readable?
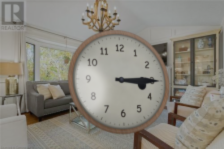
3,15
